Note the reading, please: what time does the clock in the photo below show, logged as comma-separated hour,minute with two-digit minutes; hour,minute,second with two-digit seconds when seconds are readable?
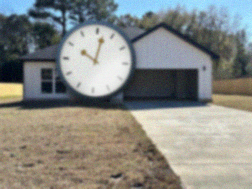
10,02
